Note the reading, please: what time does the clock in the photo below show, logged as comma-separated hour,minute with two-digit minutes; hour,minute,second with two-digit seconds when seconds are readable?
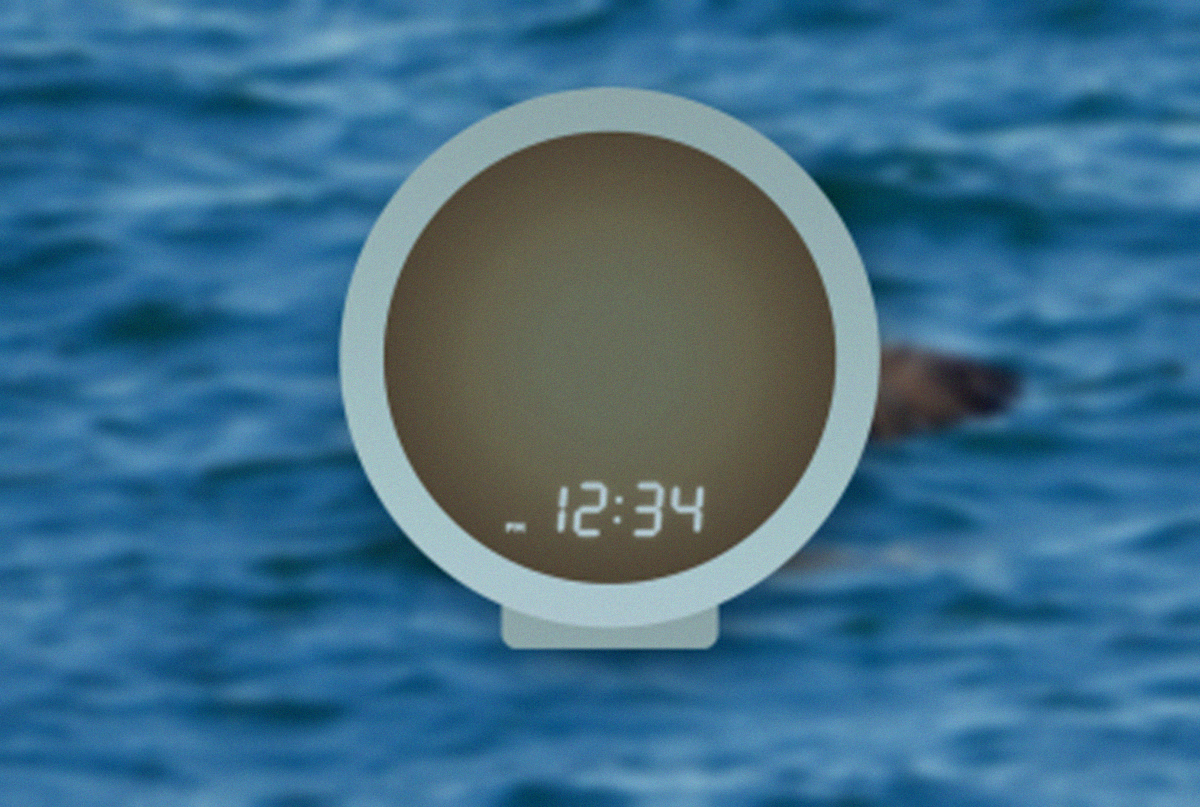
12,34
